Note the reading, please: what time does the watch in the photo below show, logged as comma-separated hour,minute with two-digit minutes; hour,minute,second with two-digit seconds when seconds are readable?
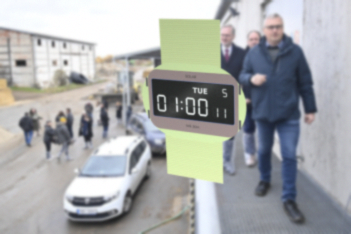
1,00,11
